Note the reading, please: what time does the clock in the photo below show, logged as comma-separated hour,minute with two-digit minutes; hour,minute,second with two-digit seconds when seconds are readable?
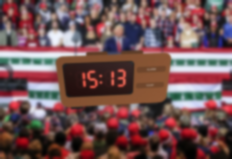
15,13
